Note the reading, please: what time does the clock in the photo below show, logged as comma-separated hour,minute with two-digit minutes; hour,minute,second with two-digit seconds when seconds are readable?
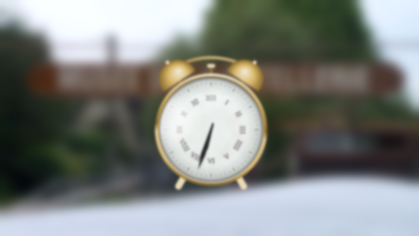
6,33
